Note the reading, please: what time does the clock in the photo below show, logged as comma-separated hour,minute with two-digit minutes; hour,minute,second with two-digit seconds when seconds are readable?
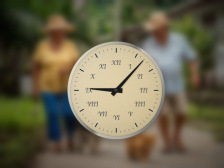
9,07
